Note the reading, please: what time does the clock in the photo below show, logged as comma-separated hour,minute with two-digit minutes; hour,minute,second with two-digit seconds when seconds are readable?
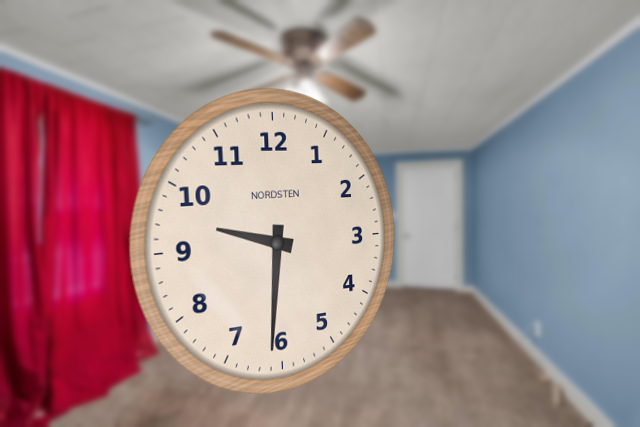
9,31
